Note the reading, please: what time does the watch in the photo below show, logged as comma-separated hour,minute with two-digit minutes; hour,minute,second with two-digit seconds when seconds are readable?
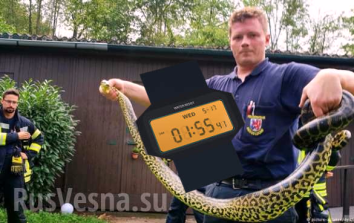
1,55,41
